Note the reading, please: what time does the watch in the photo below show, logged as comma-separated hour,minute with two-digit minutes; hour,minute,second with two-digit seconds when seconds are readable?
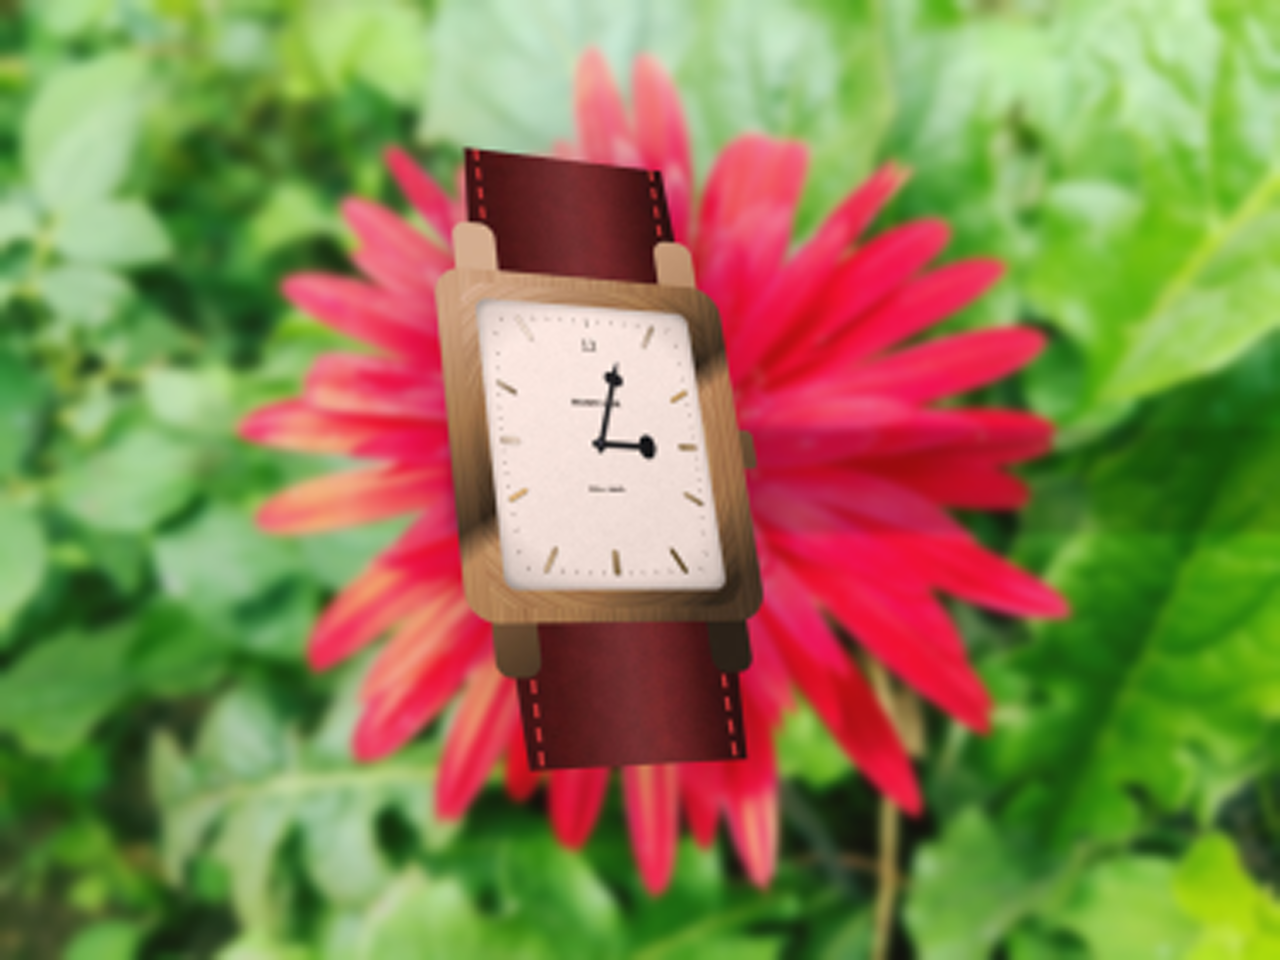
3,03
